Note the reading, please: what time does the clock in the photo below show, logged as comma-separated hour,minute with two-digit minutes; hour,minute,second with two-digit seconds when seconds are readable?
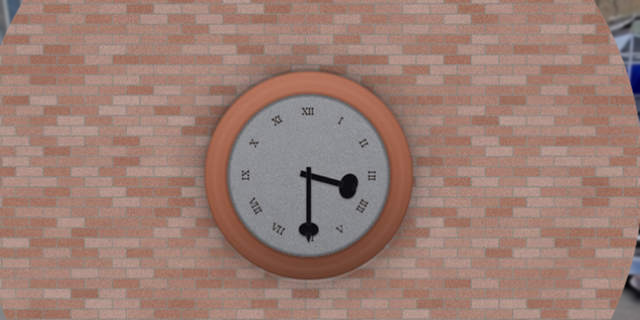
3,30
